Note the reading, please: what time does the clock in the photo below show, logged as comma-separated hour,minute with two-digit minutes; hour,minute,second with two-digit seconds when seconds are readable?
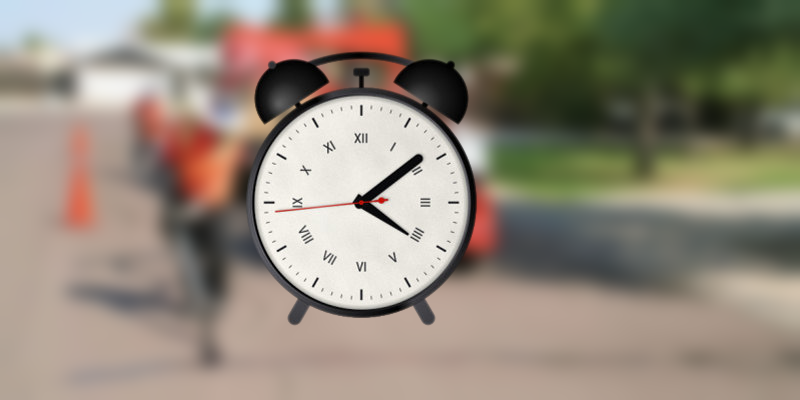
4,08,44
